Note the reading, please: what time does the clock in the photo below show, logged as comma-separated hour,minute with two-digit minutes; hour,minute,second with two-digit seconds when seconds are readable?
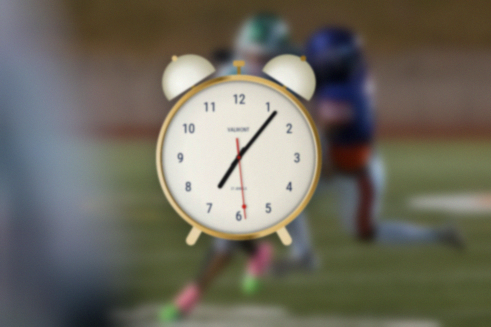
7,06,29
